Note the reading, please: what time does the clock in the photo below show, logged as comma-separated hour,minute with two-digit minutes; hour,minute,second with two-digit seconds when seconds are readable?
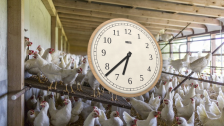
6,38
